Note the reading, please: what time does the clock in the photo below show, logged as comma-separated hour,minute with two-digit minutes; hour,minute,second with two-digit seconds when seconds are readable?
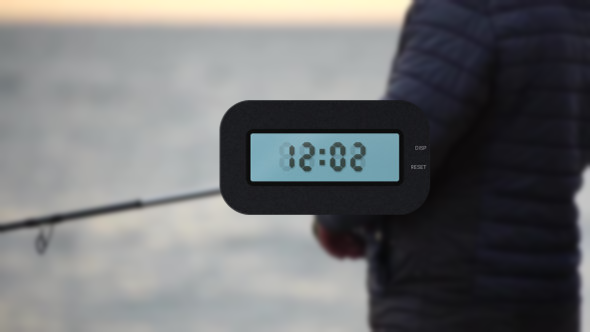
12,02
